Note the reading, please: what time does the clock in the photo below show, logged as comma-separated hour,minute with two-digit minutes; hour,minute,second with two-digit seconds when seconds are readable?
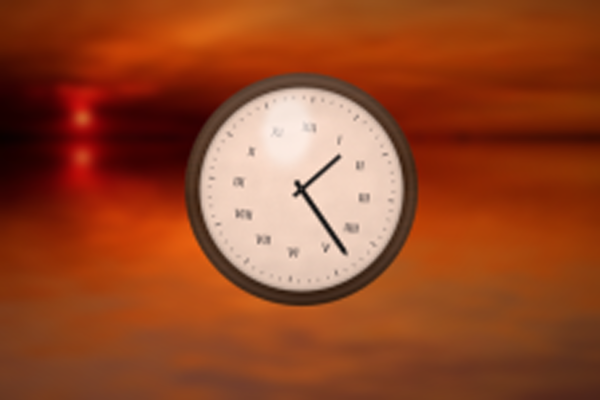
1,23
